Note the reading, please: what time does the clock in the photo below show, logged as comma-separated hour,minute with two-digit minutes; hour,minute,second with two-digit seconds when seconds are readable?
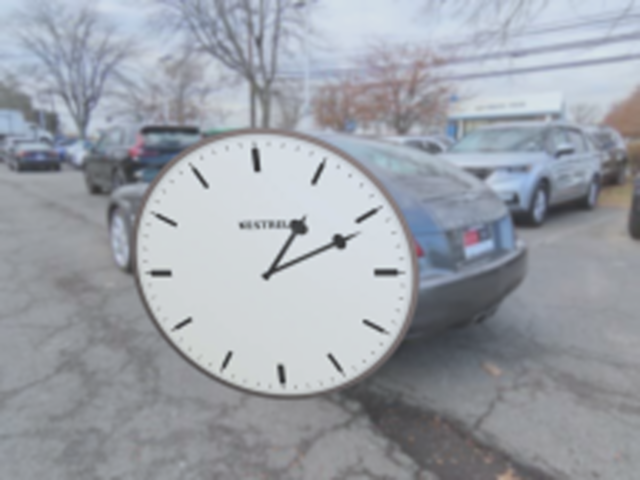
1,11
